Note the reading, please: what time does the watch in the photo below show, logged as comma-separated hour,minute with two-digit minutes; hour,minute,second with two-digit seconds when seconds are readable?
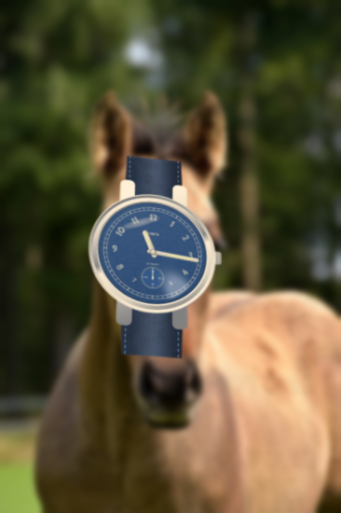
11,16
